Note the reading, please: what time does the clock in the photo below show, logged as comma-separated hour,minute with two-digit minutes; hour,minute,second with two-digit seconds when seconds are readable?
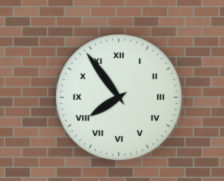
7,54
